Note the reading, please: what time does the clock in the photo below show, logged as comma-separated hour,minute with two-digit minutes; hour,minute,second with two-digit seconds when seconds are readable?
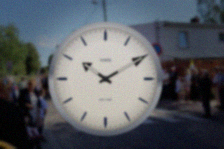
10,10
